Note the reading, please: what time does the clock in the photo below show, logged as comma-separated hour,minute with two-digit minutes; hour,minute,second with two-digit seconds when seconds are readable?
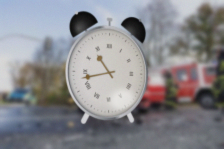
10,43
